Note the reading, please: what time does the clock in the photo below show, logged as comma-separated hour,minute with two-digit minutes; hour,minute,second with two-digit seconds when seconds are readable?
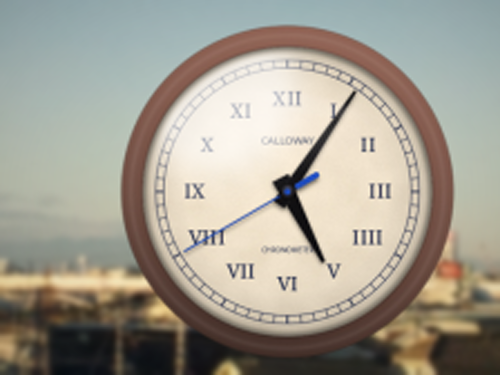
5,05,40
